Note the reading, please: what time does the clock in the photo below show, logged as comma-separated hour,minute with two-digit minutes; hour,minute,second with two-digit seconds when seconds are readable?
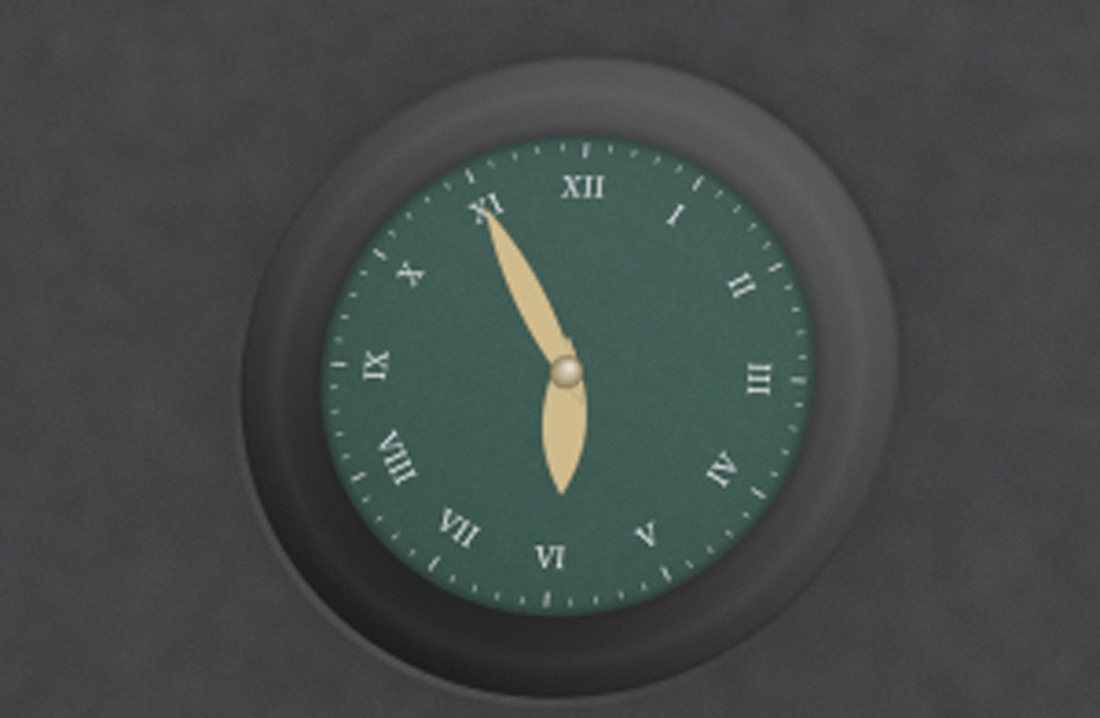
5,55
